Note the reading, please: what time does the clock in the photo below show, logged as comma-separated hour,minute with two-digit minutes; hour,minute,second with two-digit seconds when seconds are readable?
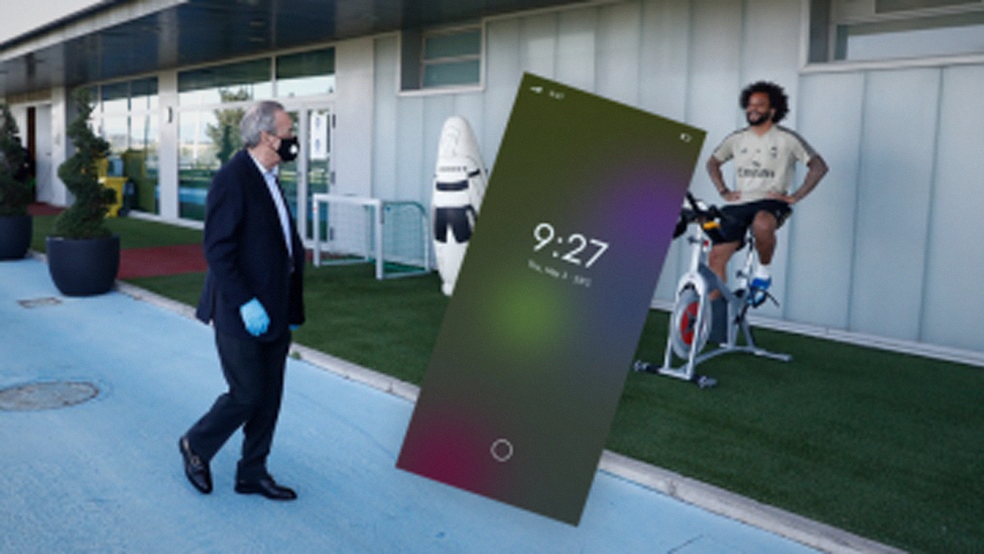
9,27
